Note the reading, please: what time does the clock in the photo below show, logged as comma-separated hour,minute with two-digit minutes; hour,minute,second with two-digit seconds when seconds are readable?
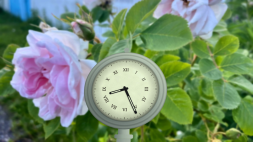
8,26
